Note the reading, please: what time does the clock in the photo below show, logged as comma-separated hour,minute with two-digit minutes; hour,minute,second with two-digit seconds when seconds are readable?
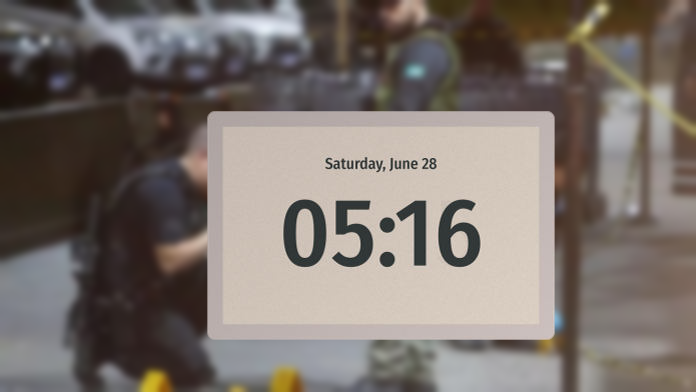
5,16
